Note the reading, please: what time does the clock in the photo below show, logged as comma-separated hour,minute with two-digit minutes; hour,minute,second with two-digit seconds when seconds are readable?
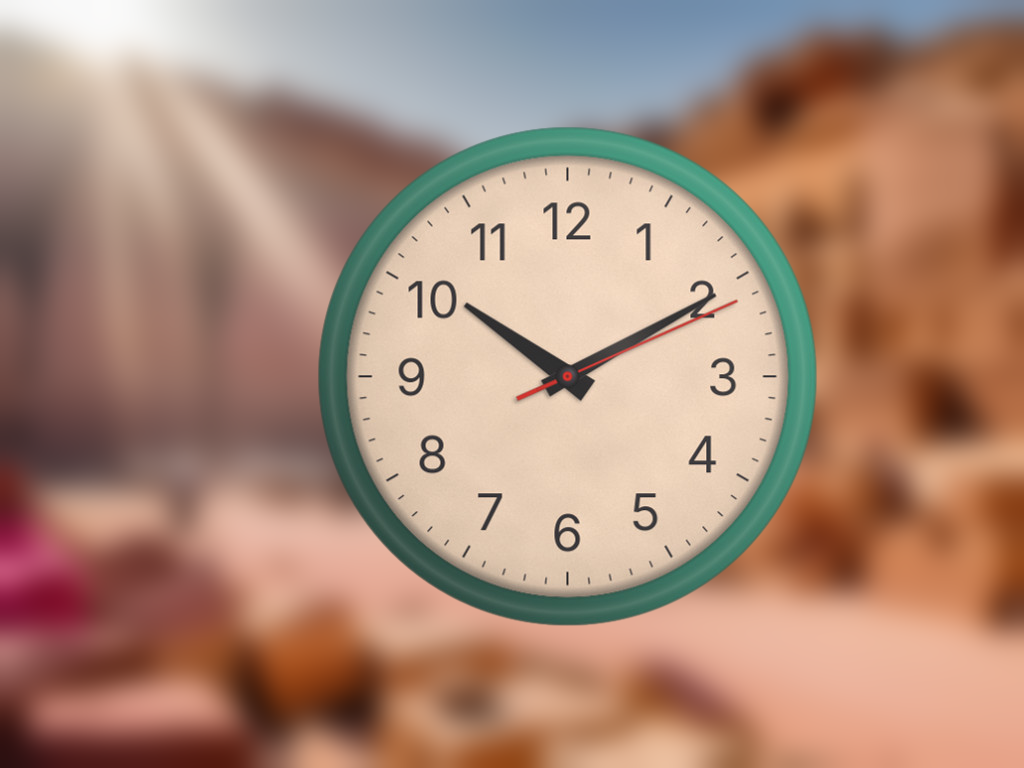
10,10,11
